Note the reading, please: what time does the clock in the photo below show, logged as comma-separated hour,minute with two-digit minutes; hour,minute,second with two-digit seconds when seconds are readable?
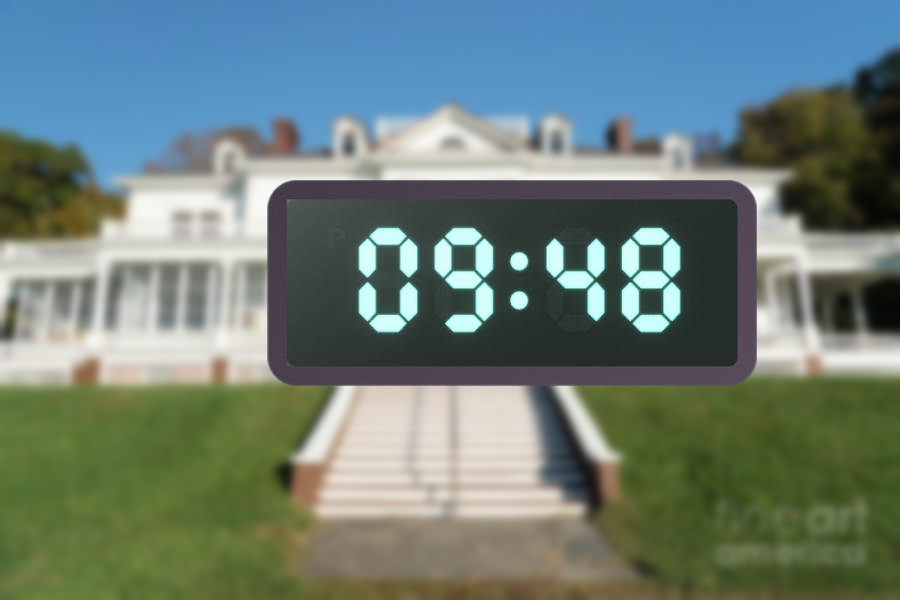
9,48
